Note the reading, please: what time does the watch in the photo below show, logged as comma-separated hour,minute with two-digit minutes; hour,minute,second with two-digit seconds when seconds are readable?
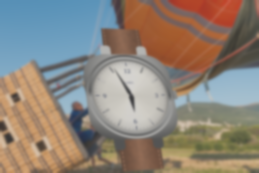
5,56
